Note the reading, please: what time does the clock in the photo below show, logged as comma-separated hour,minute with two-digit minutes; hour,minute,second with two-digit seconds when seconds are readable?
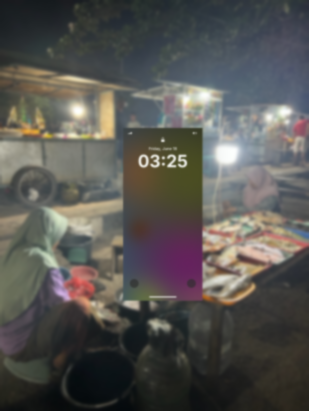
3,25
